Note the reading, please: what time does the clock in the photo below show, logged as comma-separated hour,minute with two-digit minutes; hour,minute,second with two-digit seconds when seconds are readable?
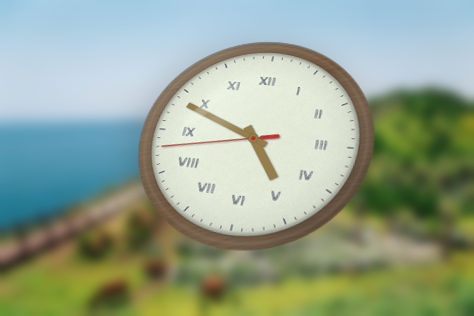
4,48,43
